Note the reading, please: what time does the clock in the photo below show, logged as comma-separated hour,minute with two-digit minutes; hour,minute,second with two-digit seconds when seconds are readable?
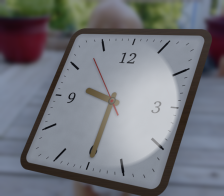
9,29,53
